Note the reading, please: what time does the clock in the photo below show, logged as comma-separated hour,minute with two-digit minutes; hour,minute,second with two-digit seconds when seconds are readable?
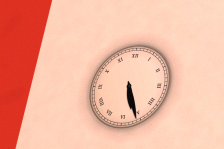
5,26
